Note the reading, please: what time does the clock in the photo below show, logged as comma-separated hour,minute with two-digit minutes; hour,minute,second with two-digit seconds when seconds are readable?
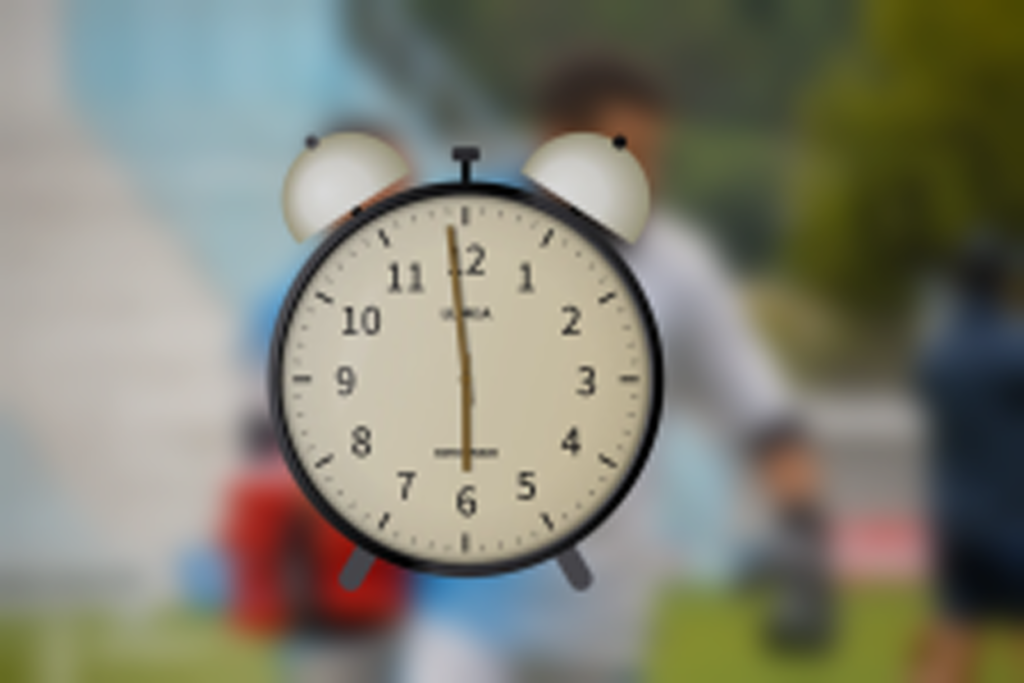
5,59
